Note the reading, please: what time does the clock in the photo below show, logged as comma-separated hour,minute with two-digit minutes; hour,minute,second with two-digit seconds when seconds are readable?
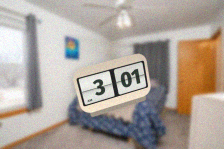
3,01
